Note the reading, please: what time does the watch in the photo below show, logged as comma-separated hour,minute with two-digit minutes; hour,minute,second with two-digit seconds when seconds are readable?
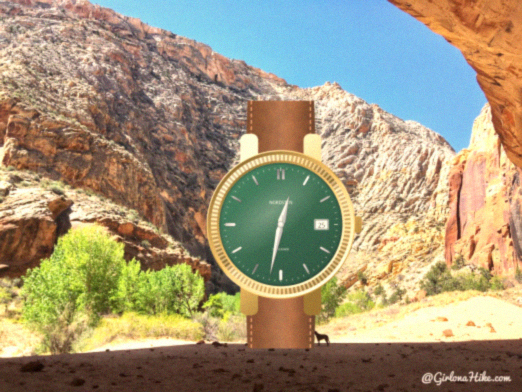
12,32
